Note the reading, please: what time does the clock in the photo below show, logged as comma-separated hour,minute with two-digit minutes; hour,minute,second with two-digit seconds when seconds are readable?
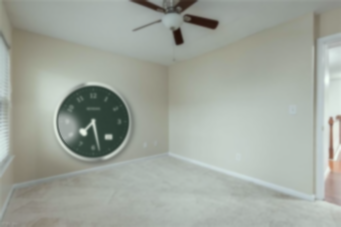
7,28
